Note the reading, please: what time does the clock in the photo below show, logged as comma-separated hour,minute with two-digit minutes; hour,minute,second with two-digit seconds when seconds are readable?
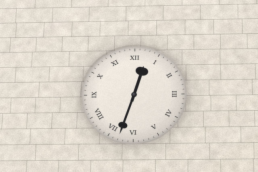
12,33
